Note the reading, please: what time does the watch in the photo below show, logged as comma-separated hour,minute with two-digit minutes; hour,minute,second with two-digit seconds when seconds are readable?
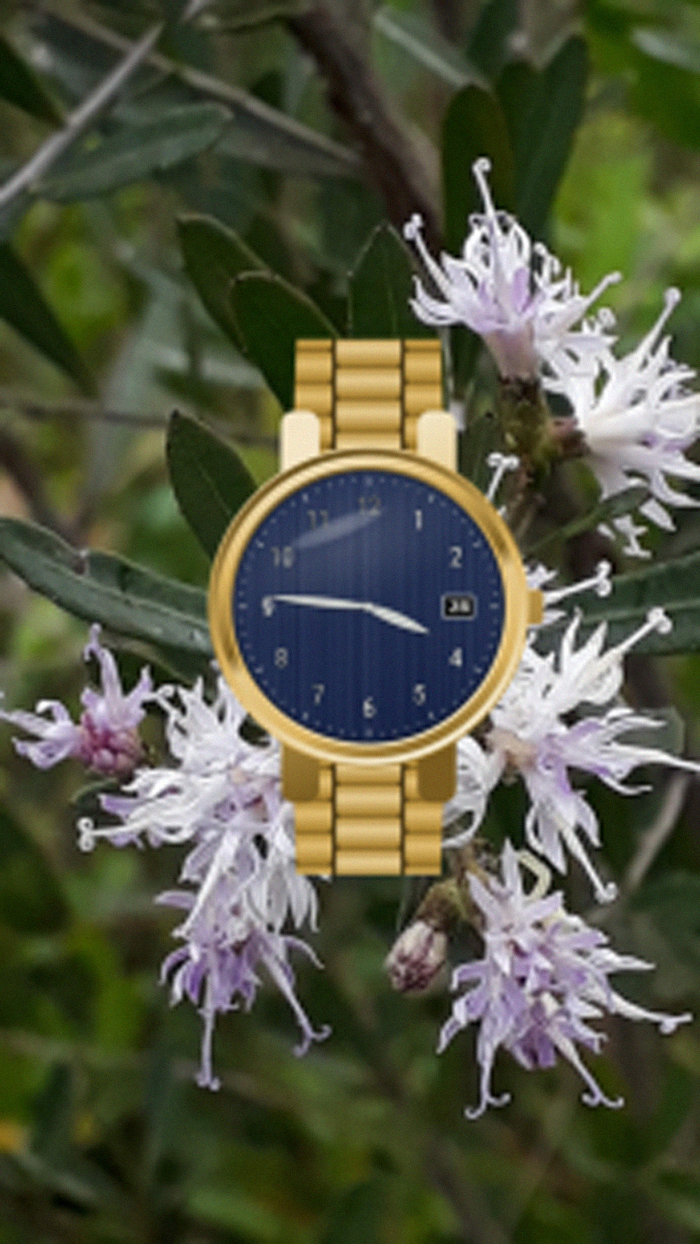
3,46
